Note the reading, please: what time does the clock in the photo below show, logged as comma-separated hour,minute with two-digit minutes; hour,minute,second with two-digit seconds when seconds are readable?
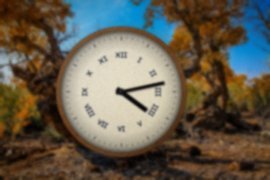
4,13
